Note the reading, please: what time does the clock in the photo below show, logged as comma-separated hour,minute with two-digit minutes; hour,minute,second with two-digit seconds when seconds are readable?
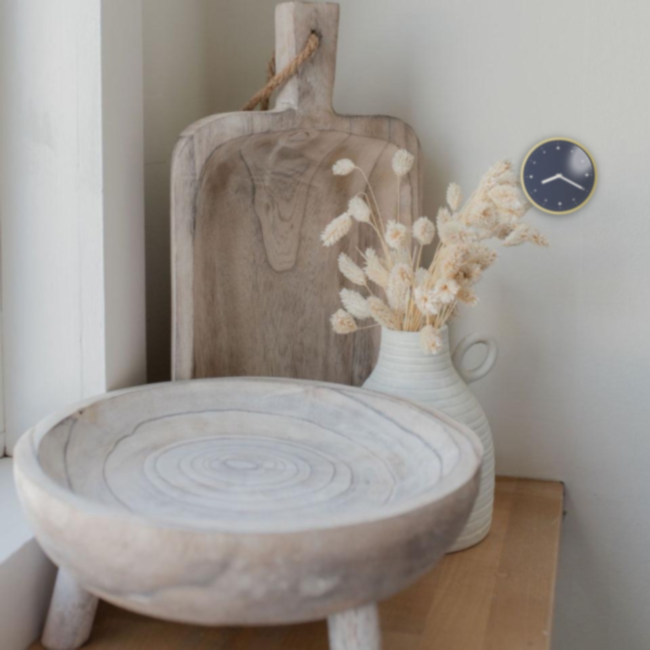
8,20
